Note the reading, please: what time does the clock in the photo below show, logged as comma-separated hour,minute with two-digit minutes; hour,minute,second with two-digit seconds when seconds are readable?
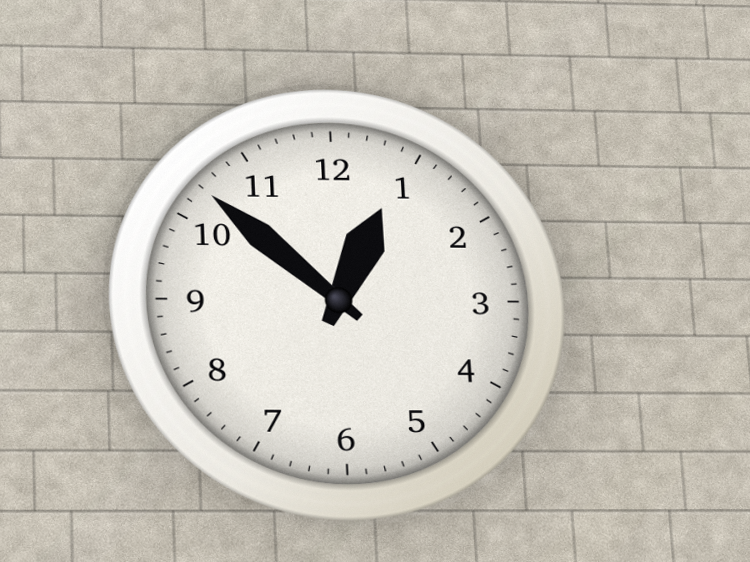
12,52
